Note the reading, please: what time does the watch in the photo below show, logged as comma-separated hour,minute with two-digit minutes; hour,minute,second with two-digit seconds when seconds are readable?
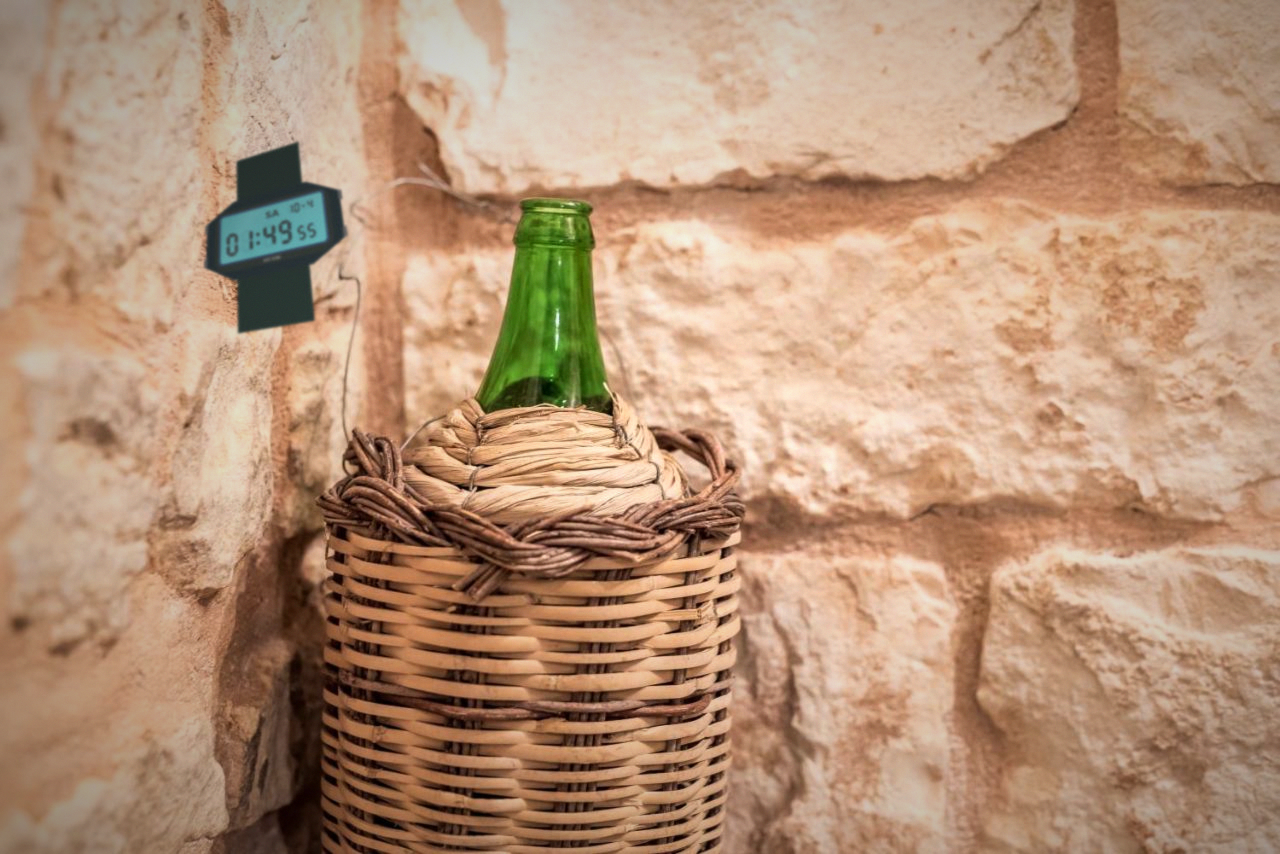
1,49,55
